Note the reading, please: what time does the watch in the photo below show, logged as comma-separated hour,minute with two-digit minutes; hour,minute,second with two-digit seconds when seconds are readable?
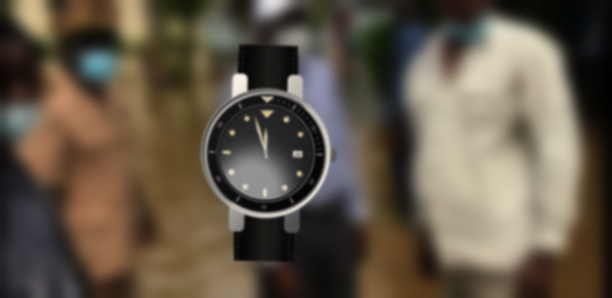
11,57
